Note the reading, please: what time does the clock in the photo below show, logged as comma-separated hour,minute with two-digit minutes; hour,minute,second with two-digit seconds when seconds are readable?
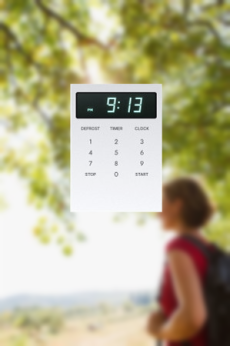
9,13
